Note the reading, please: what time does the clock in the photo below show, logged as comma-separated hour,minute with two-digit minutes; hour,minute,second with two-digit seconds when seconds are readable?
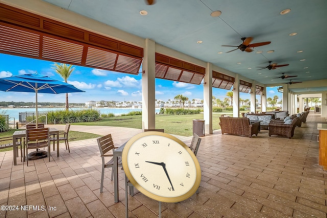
9,29
